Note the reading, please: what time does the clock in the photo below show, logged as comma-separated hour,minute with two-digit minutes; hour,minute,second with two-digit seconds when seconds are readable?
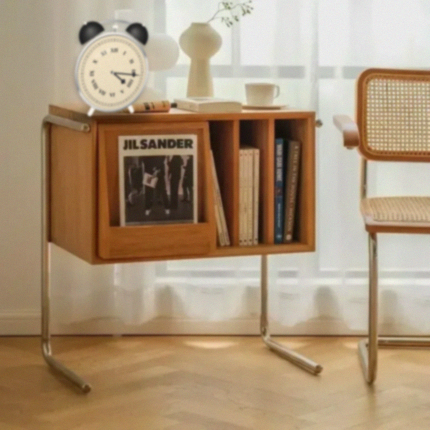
4,16
